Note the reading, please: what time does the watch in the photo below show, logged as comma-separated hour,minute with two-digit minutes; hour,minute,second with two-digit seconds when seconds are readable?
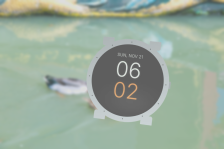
6,02
